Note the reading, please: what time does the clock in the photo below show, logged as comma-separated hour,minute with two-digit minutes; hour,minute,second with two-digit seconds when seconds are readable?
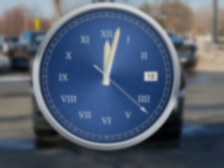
12,02,22
